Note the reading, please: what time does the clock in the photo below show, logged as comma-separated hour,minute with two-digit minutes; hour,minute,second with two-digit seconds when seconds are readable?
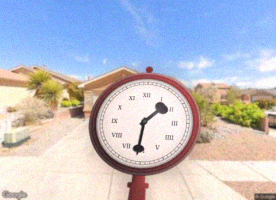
1,31
